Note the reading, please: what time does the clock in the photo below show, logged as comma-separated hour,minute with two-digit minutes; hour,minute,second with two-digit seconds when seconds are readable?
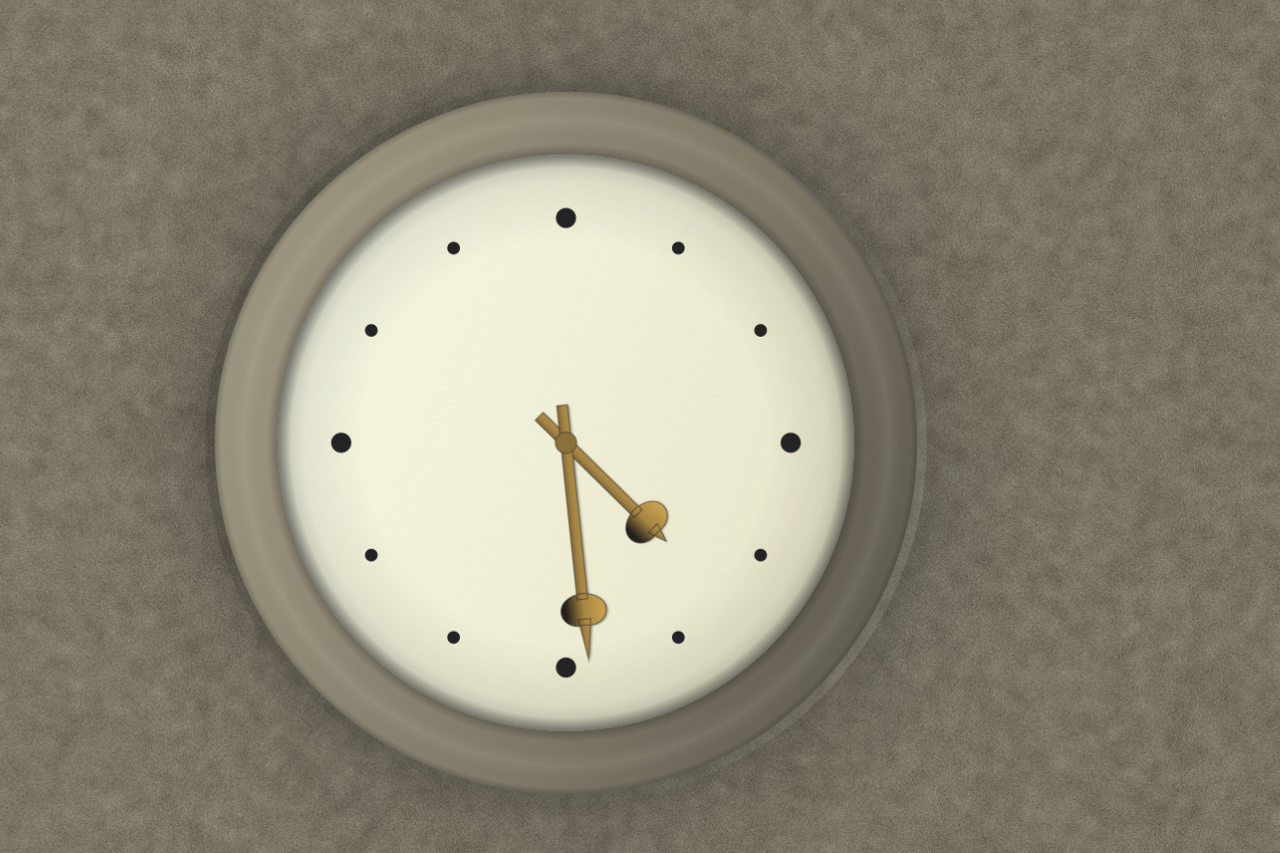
4,29
